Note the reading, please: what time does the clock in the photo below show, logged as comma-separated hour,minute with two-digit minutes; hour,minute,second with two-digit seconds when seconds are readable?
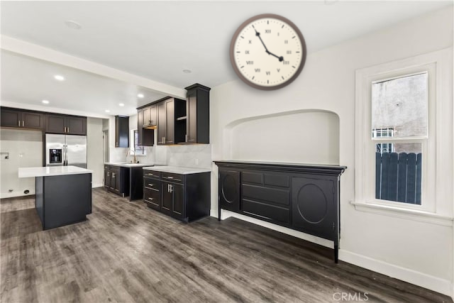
3,55
